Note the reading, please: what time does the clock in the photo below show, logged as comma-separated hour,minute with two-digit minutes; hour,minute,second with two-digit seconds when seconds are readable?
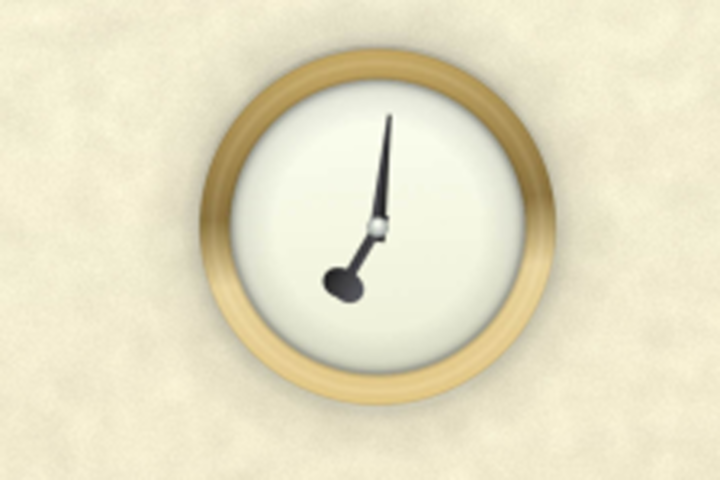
7,01
